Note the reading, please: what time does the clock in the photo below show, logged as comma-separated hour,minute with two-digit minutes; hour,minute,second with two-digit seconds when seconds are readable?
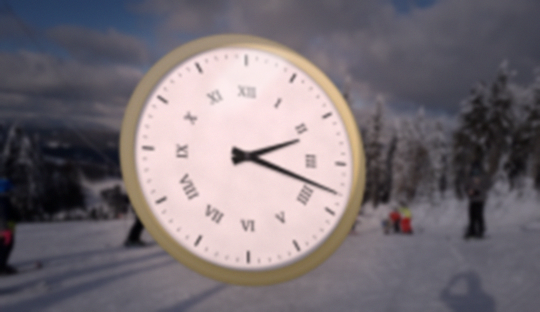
2,18
